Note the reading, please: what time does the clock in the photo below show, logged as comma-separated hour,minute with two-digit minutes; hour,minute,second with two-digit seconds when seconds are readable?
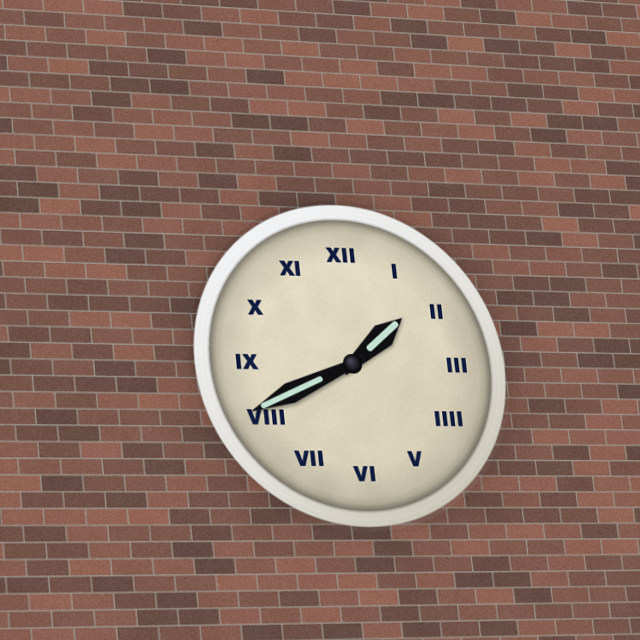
1,41
